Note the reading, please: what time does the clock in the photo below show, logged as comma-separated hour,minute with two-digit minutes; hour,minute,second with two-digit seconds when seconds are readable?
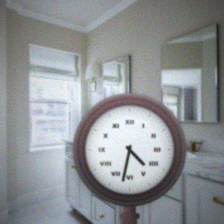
4,32
